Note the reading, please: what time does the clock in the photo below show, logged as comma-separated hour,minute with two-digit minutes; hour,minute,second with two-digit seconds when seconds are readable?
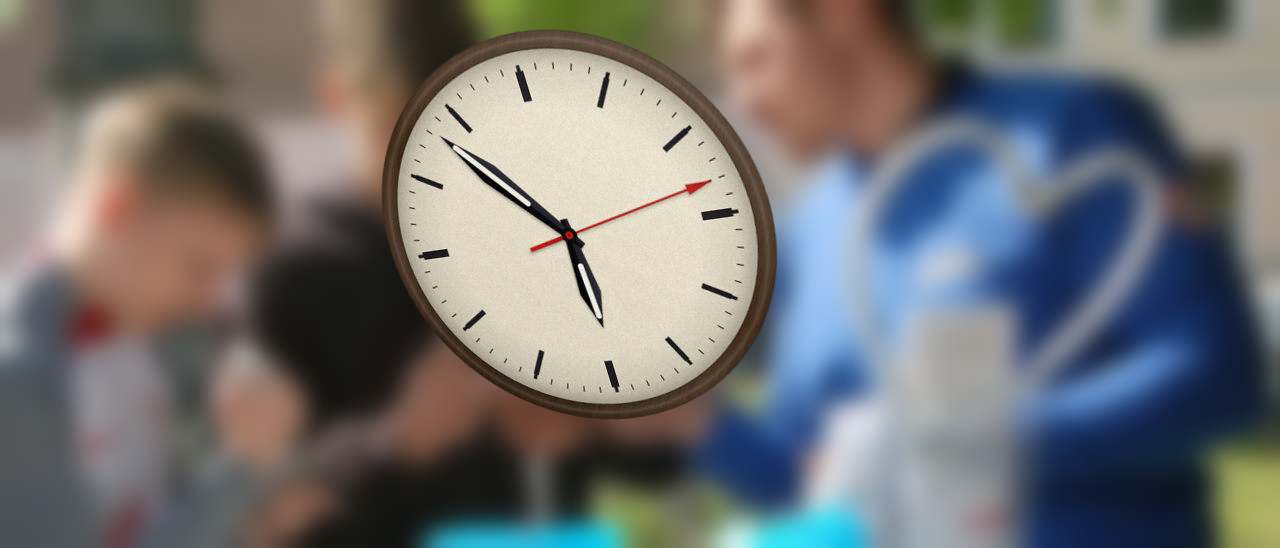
5,53,13
